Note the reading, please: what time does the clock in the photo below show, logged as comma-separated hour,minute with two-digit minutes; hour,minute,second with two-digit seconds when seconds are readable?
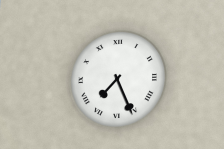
7,26
